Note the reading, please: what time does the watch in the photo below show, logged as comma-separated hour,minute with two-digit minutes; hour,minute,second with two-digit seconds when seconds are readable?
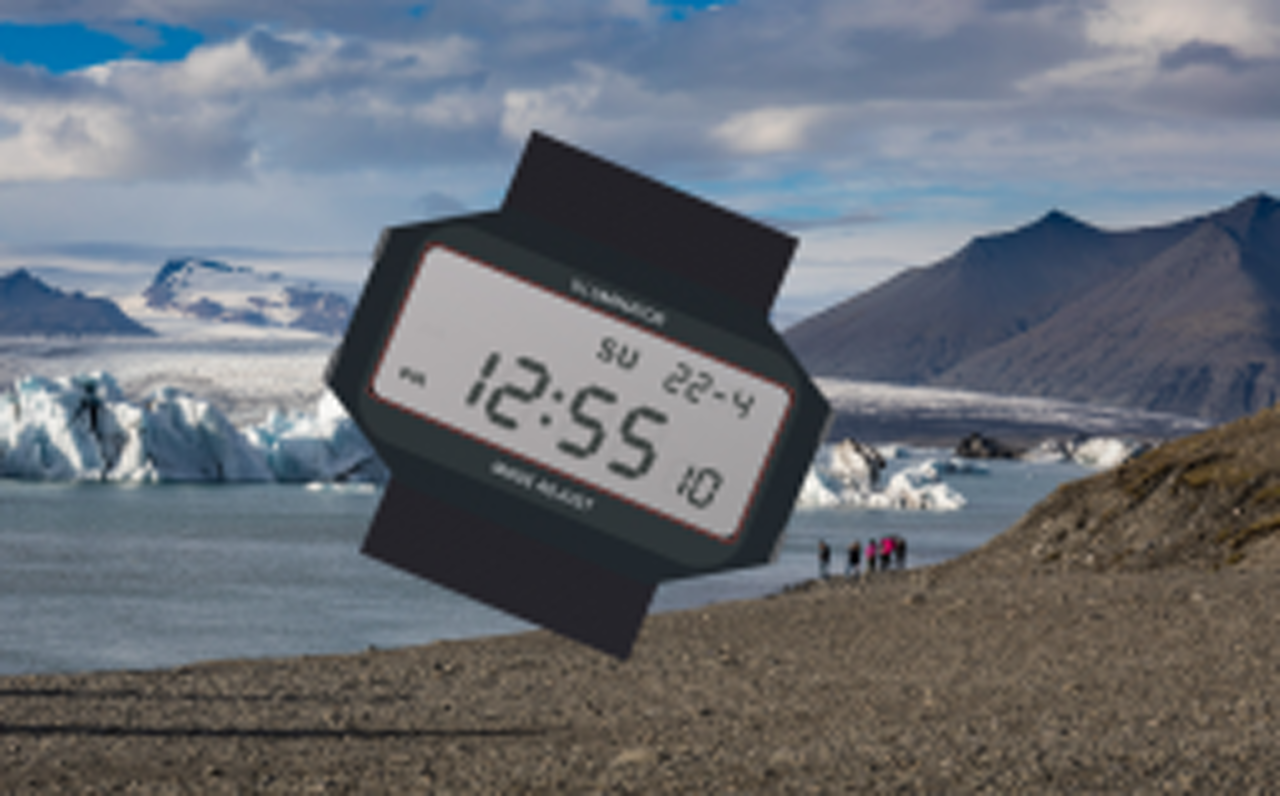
12,55,10
